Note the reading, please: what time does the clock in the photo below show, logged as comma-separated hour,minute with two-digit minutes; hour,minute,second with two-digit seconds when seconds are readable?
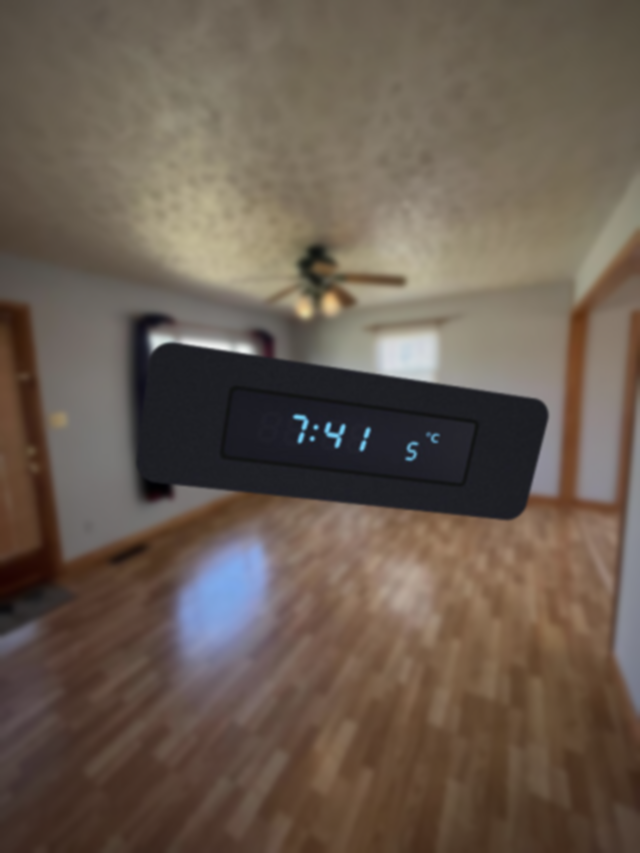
7,41
